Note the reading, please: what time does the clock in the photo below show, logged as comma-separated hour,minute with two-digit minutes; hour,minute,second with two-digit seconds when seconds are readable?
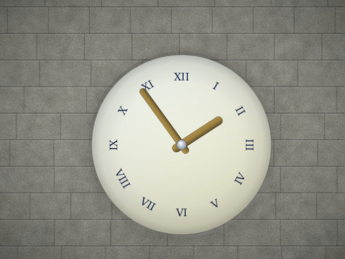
1,54
